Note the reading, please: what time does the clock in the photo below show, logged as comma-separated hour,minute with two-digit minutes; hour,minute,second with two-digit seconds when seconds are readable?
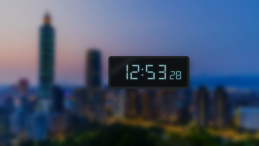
12,53,28
